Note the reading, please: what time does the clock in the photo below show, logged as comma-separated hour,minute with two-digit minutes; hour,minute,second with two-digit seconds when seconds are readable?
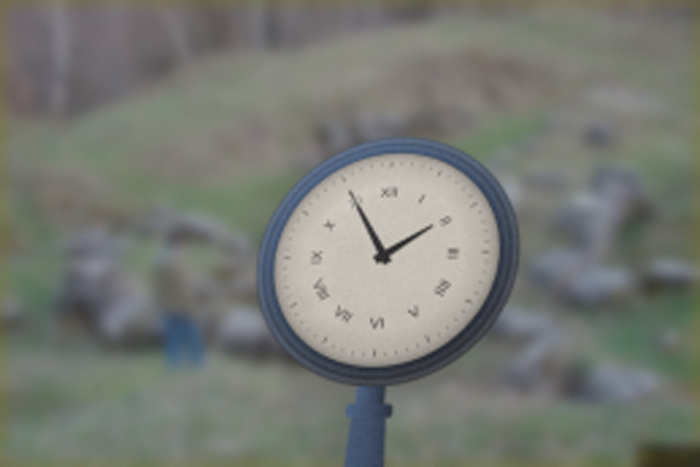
1,55
